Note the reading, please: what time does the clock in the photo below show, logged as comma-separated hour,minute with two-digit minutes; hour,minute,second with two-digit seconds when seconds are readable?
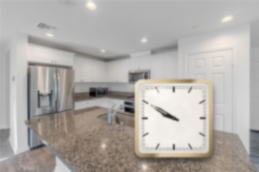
9,50
